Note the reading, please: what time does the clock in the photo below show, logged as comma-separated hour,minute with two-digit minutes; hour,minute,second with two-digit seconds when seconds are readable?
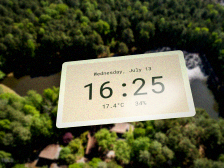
16,25
